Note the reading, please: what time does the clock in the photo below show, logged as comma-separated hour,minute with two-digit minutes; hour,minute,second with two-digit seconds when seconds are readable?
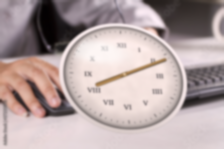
8,11
